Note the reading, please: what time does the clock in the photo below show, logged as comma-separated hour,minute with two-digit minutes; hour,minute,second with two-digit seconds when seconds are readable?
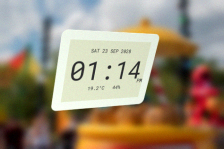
1,14
